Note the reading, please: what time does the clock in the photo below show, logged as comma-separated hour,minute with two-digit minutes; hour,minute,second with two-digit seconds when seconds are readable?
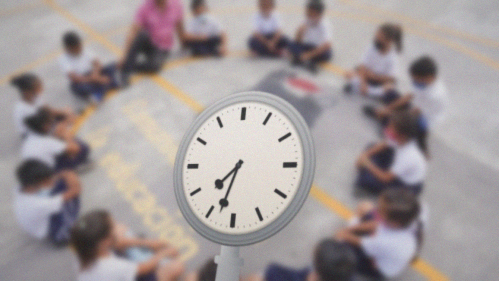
7,33
